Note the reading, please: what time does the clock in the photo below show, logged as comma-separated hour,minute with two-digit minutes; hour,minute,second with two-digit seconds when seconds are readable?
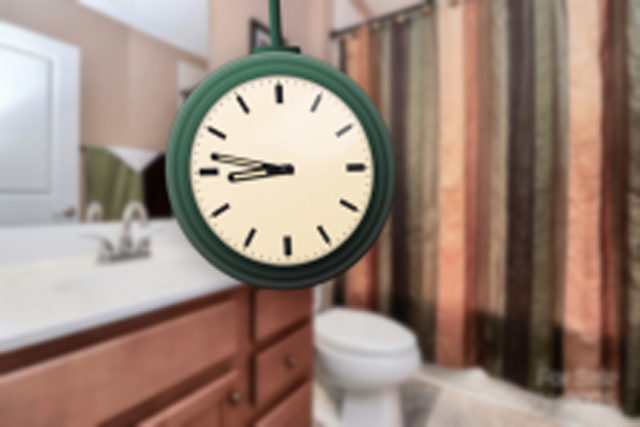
8,47
